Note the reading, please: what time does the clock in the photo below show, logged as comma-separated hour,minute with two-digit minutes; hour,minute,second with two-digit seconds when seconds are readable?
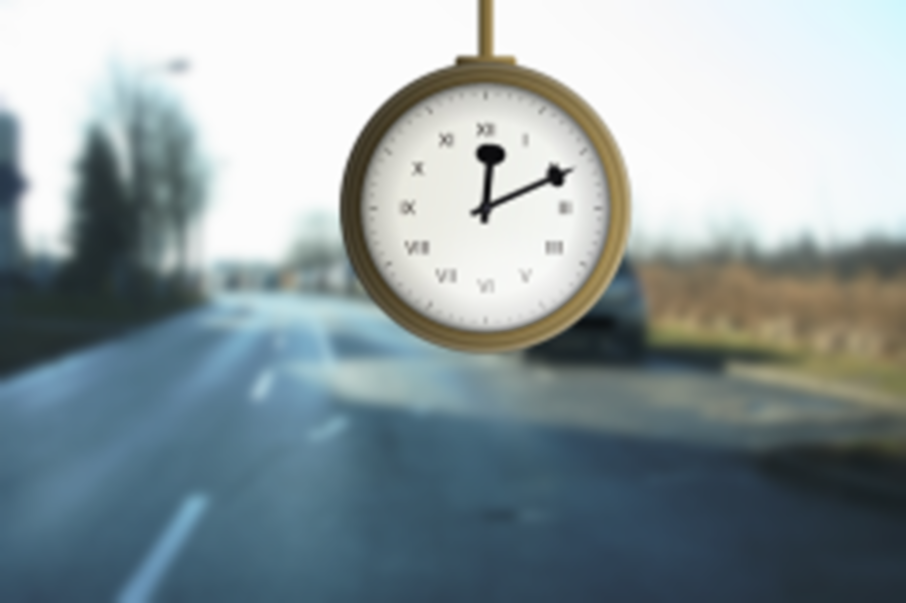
12,11
